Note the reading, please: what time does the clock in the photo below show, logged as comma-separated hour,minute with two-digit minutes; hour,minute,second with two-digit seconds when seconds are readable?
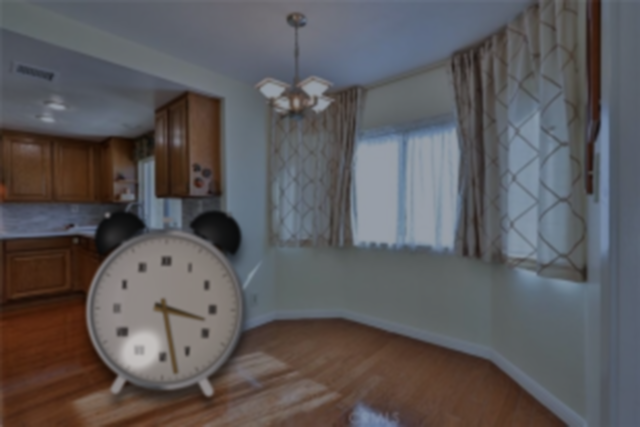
3,28
